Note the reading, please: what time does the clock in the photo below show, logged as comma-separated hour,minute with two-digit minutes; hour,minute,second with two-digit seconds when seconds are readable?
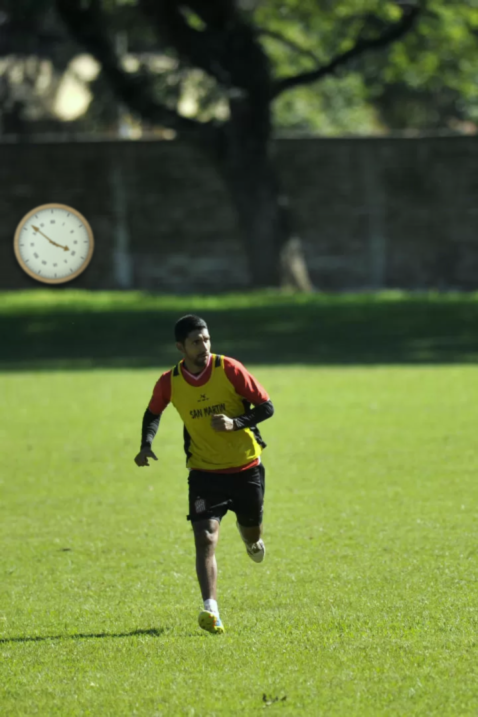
3,52
